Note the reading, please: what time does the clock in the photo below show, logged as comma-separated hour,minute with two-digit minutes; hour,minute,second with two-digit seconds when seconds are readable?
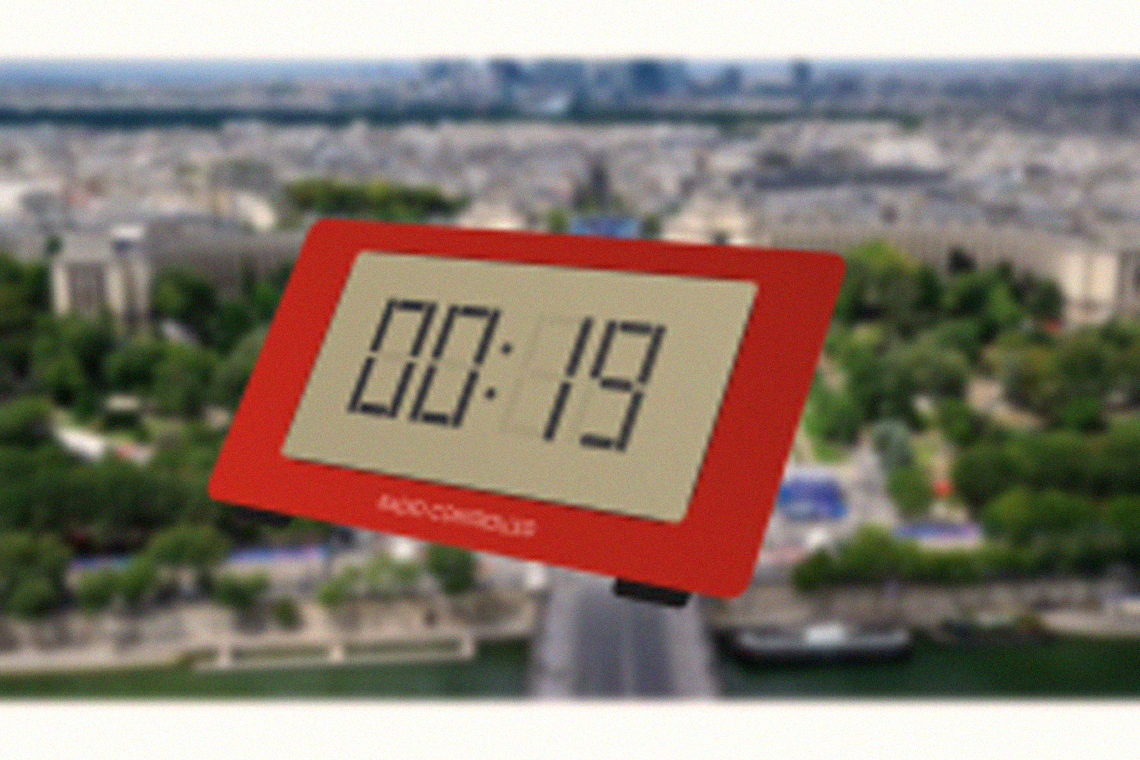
0,19
